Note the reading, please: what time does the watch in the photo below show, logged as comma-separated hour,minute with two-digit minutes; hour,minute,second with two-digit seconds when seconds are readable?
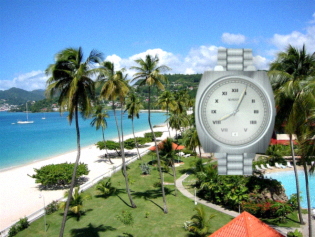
8,04
